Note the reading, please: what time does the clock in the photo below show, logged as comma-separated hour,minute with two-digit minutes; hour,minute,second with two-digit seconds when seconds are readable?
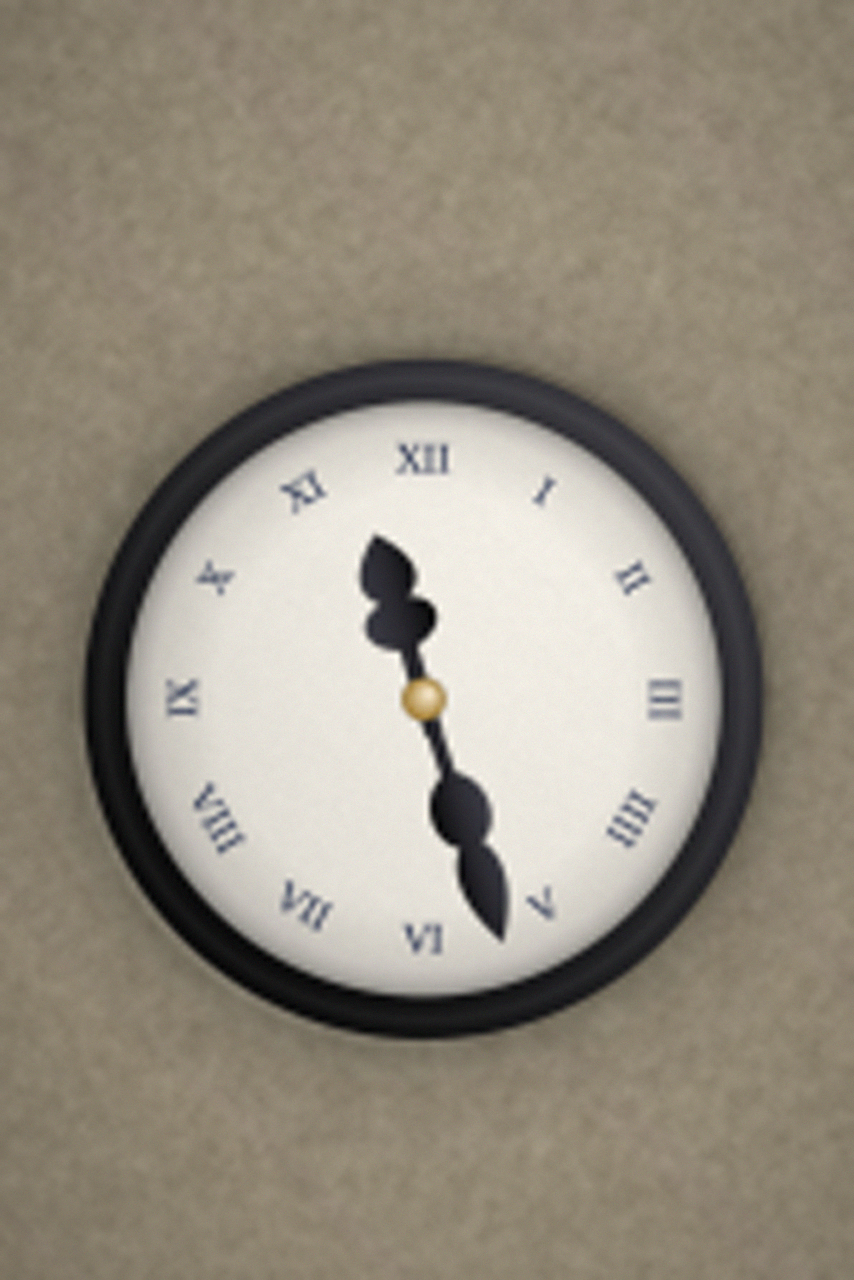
11,27
